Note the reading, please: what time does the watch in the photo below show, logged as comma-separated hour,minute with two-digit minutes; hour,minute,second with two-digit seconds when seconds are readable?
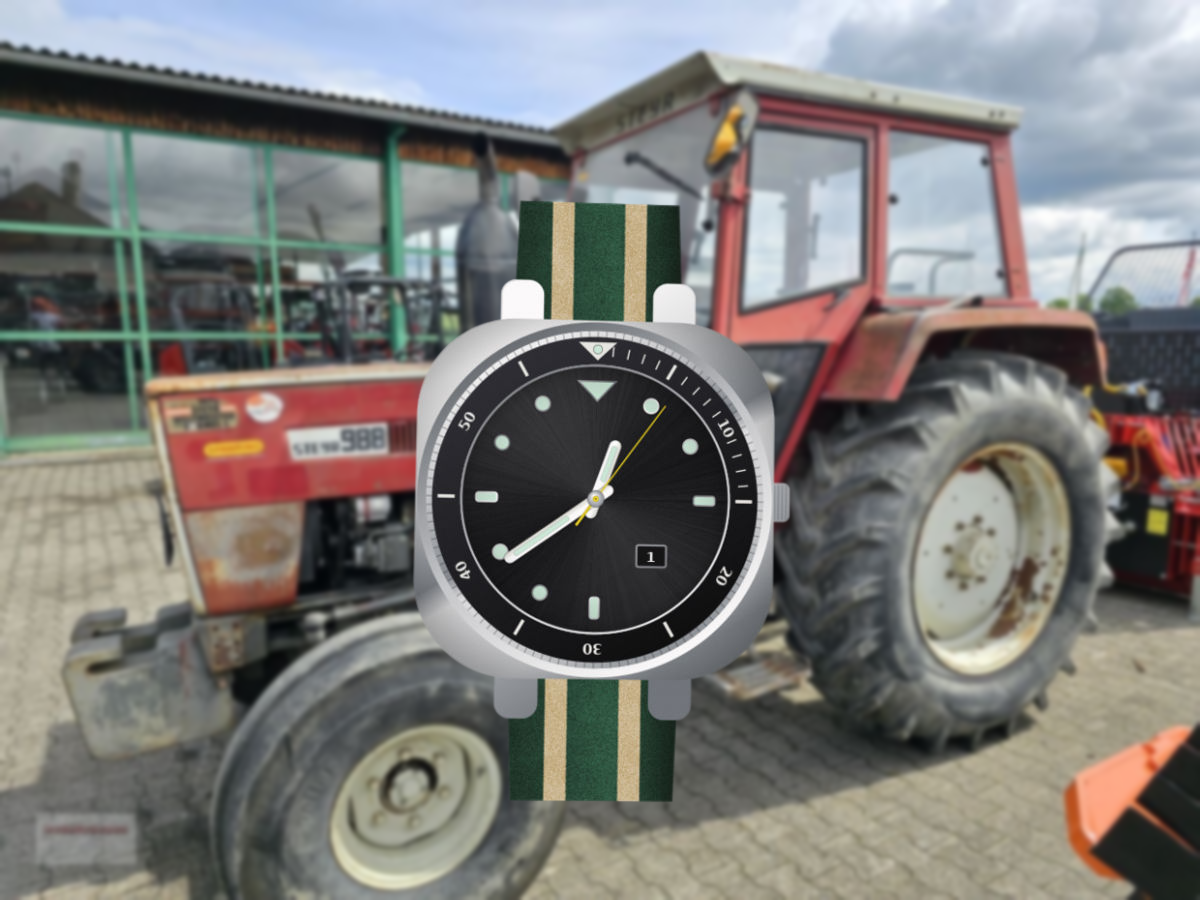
12,39,06
